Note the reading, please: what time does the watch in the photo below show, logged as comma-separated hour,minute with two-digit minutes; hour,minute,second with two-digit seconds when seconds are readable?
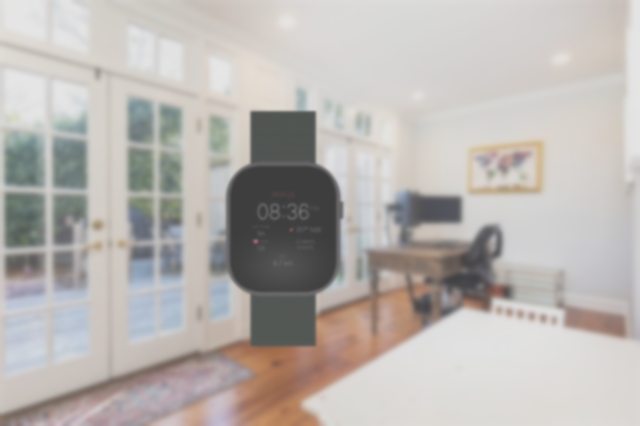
8,36
